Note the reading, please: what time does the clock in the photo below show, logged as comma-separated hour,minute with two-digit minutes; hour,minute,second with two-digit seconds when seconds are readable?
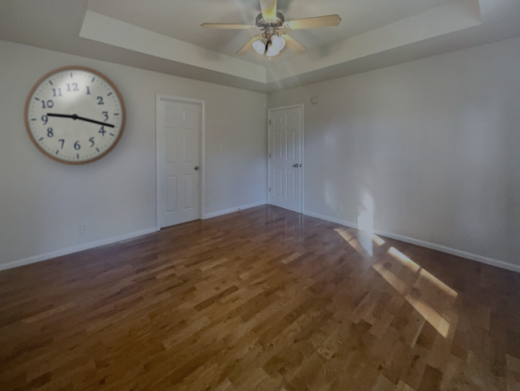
9,18
